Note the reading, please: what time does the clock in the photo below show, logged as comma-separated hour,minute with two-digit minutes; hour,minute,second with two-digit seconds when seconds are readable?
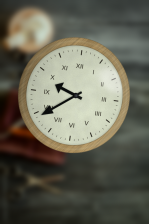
9,39
